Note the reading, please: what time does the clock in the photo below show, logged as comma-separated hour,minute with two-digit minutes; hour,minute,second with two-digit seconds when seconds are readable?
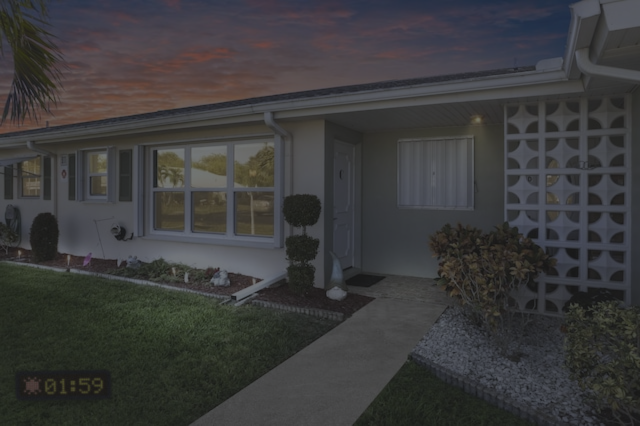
1,59
